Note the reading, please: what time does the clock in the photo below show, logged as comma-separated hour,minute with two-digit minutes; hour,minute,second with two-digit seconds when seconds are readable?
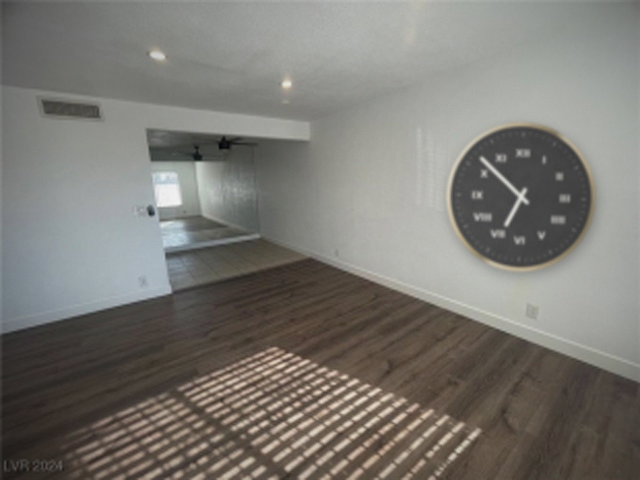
6,52
